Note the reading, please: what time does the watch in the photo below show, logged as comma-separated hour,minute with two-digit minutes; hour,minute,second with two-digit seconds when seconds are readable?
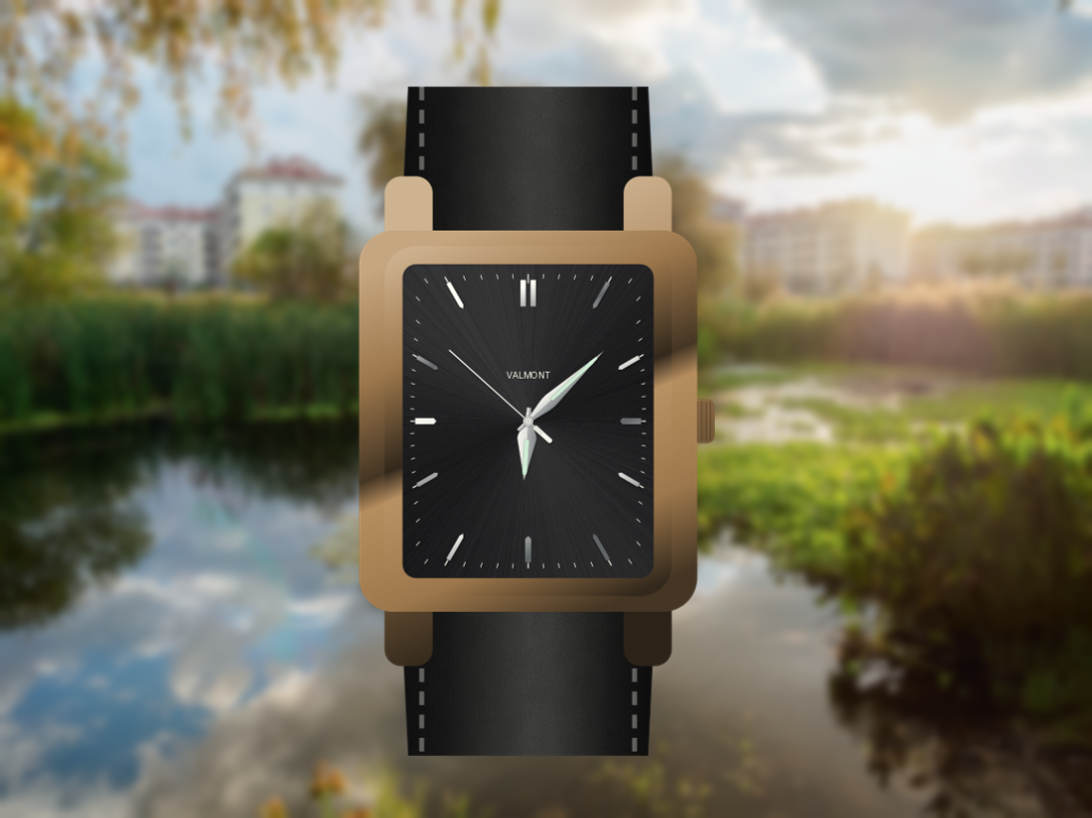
6,07,52
